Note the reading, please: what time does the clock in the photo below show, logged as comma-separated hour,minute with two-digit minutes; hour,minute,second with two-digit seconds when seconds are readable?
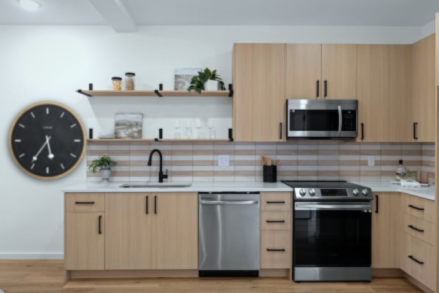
5,36
